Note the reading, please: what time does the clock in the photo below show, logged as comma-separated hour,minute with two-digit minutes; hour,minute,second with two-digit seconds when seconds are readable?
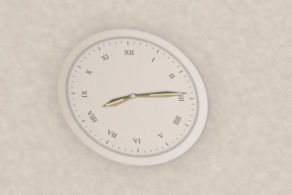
8,14
